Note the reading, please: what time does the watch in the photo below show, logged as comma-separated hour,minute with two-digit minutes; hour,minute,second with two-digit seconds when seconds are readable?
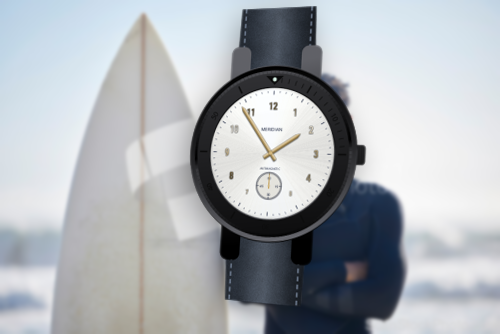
1,54
